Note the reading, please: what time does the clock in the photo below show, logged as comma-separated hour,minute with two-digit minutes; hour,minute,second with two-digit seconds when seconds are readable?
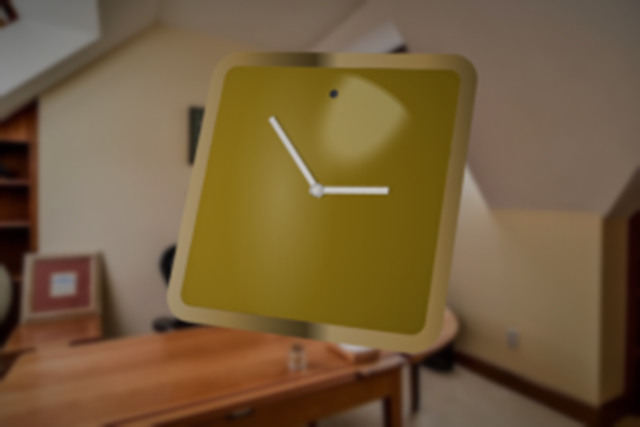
2,53
